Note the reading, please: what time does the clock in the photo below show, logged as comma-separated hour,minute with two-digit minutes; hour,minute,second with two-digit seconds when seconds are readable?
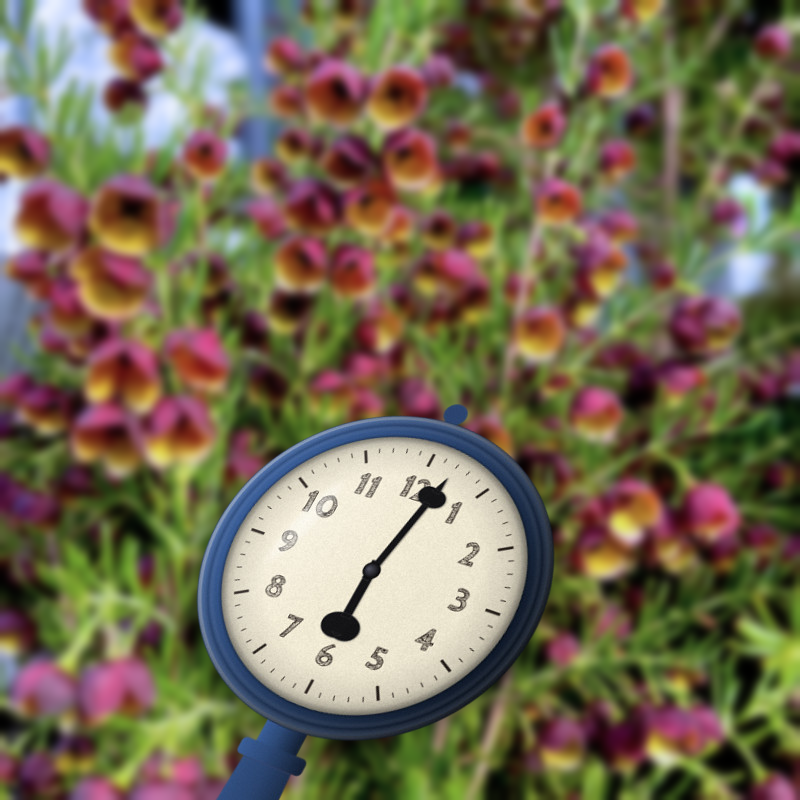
6,02
